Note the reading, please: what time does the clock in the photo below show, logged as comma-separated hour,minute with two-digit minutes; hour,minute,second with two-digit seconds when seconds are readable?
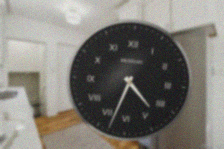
4,33
